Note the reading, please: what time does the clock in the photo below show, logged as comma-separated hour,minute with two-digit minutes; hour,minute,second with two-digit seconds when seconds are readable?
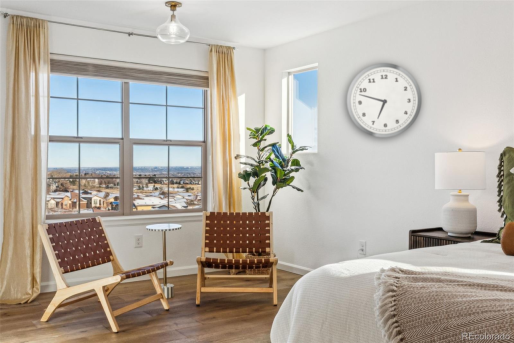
6,48
